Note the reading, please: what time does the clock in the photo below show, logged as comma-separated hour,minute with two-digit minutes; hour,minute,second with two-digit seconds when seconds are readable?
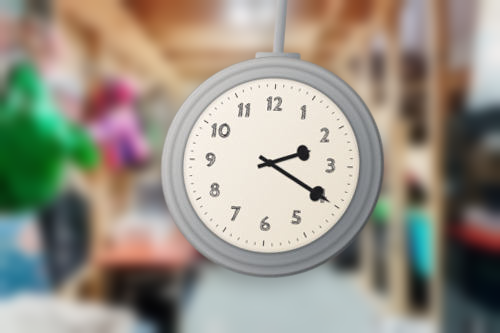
2,20
